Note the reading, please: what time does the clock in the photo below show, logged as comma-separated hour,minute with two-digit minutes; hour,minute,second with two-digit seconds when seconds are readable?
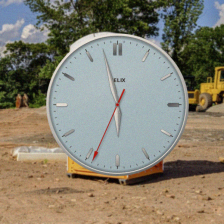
5,57,34
